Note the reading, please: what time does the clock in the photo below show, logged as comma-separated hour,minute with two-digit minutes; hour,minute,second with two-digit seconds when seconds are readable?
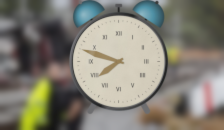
7,48
